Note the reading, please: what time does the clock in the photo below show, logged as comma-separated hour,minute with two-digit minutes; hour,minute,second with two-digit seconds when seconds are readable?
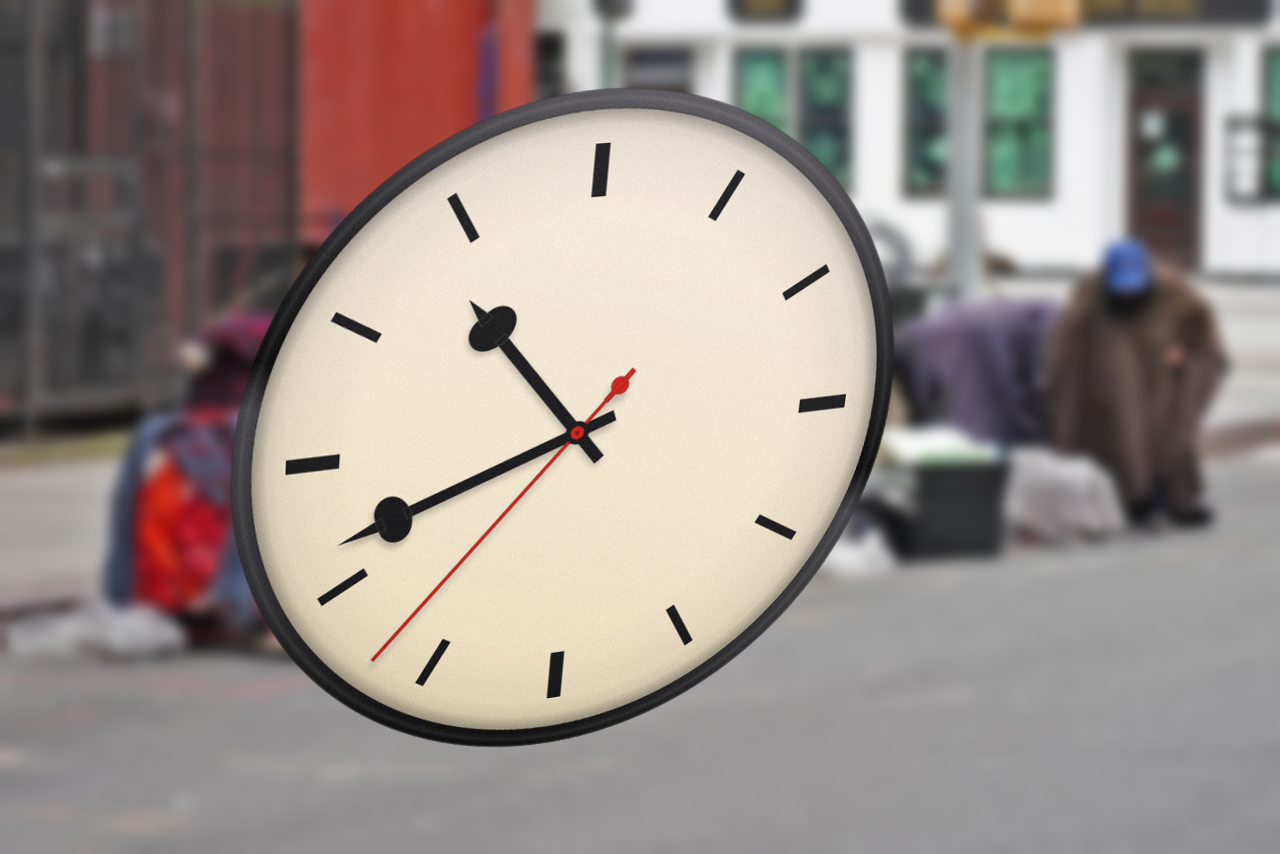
10,41,37
